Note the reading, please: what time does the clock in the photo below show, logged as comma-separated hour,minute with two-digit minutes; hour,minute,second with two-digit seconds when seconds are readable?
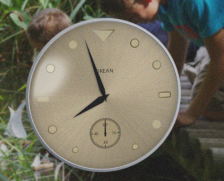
7,57
